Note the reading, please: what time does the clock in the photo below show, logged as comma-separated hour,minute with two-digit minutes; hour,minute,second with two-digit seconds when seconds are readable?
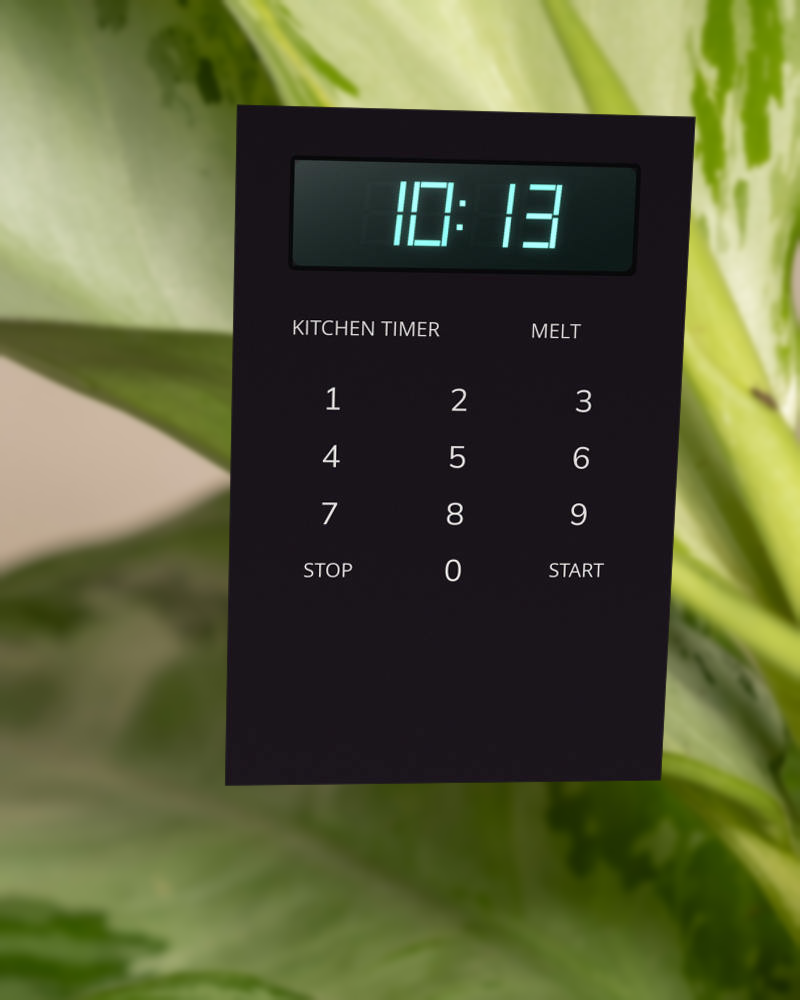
10,13
